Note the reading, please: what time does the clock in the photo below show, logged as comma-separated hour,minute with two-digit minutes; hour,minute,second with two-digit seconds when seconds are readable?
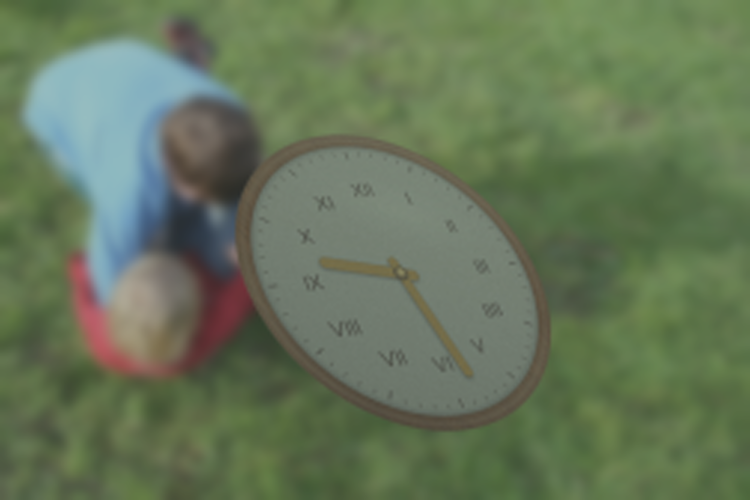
9,28
